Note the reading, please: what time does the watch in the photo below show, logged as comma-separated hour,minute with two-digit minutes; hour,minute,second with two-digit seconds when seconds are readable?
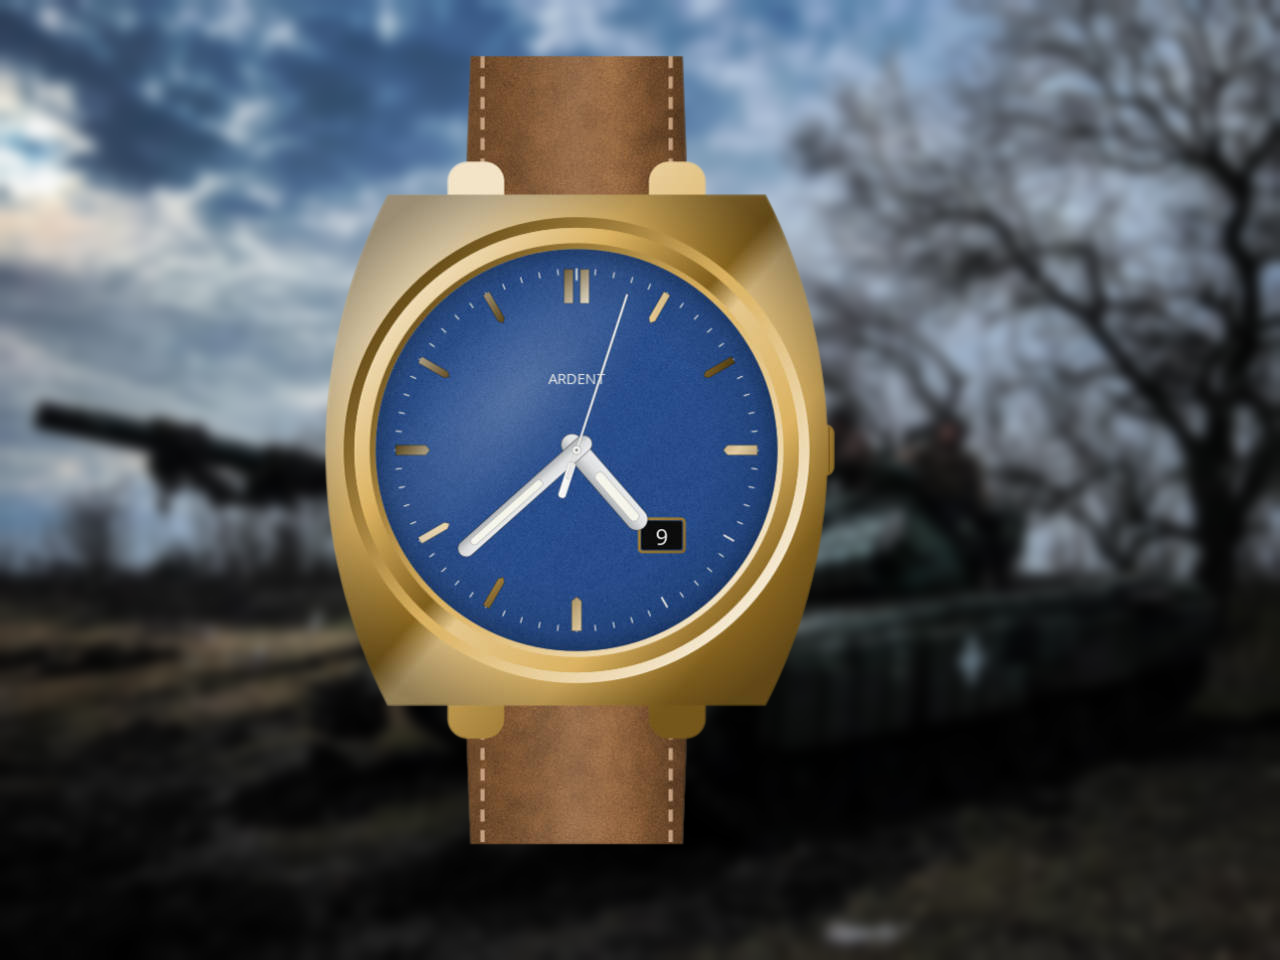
4,38,03
